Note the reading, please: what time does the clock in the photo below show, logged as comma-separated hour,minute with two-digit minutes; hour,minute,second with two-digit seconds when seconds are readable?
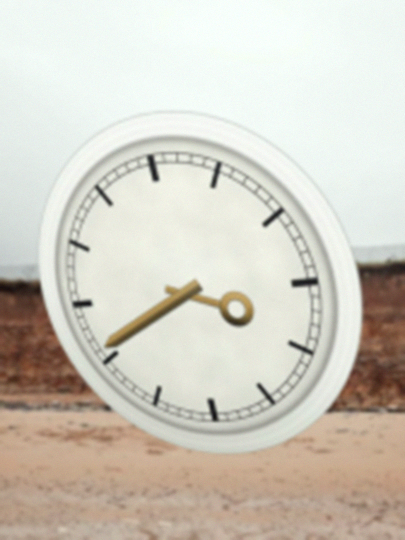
3,41
